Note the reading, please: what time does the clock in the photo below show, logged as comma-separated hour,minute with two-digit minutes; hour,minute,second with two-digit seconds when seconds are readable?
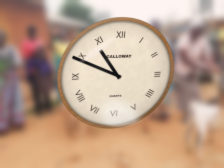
10,49
